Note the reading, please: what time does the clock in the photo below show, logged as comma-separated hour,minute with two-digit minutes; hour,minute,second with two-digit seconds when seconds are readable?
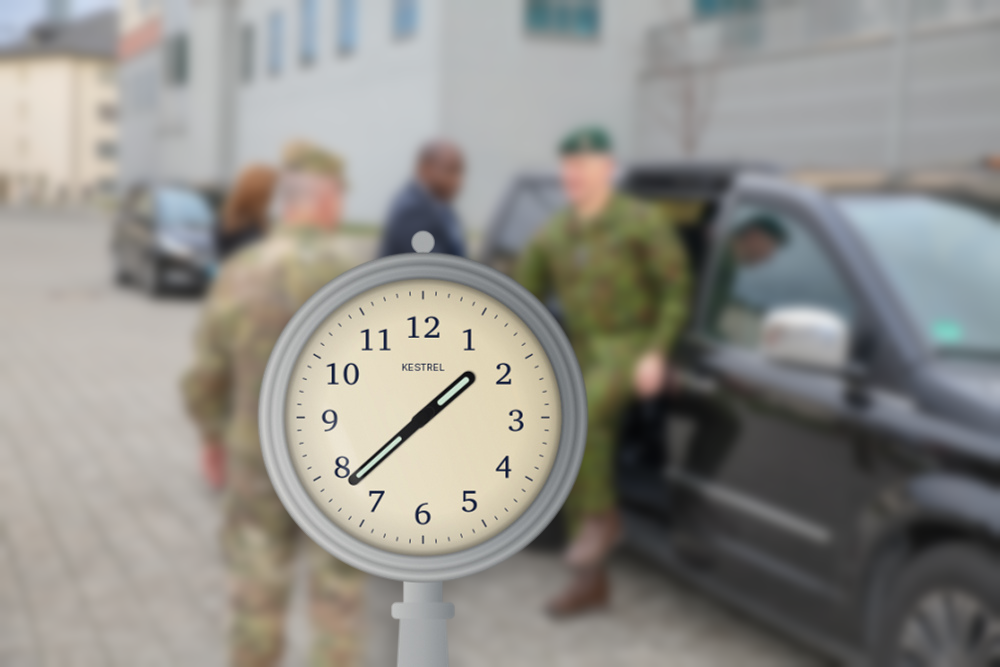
1,38
